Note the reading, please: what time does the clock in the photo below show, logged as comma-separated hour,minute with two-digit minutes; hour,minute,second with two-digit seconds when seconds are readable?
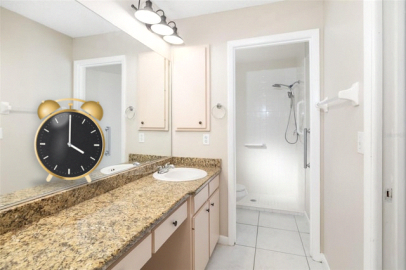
4,00
